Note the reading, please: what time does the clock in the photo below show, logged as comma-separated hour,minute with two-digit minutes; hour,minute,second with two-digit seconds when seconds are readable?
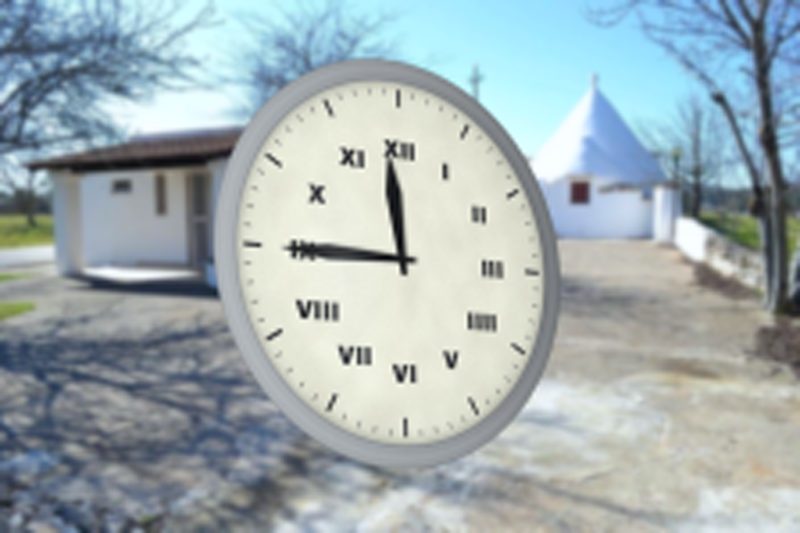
11,45
